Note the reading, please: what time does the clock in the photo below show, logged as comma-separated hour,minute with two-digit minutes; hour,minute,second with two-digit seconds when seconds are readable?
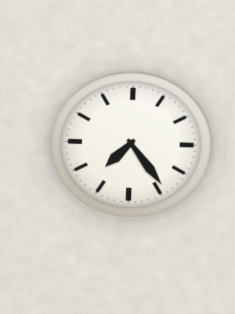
7,24
